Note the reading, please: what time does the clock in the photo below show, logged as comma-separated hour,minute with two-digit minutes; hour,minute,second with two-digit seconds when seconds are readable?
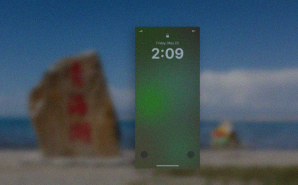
2,09
